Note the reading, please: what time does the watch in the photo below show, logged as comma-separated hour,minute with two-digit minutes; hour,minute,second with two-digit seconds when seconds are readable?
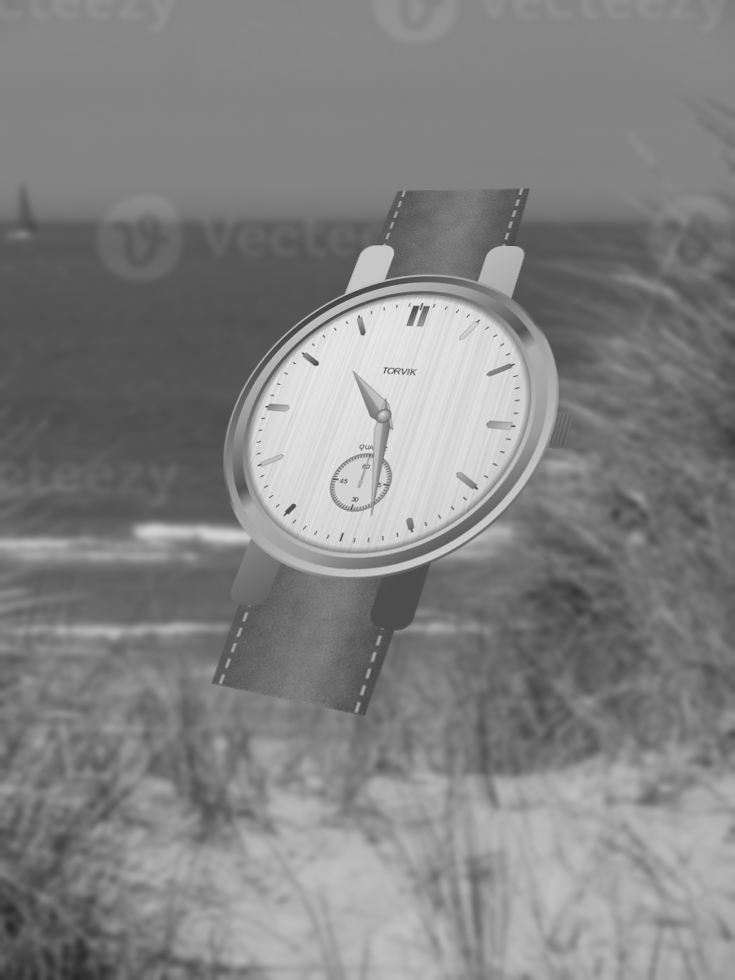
10,28
